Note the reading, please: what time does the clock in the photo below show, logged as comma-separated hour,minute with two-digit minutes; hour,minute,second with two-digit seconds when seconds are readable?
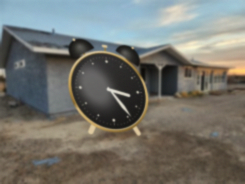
3,24
